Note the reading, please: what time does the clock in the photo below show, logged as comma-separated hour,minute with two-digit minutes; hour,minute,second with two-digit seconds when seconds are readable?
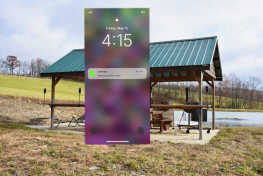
4,15
